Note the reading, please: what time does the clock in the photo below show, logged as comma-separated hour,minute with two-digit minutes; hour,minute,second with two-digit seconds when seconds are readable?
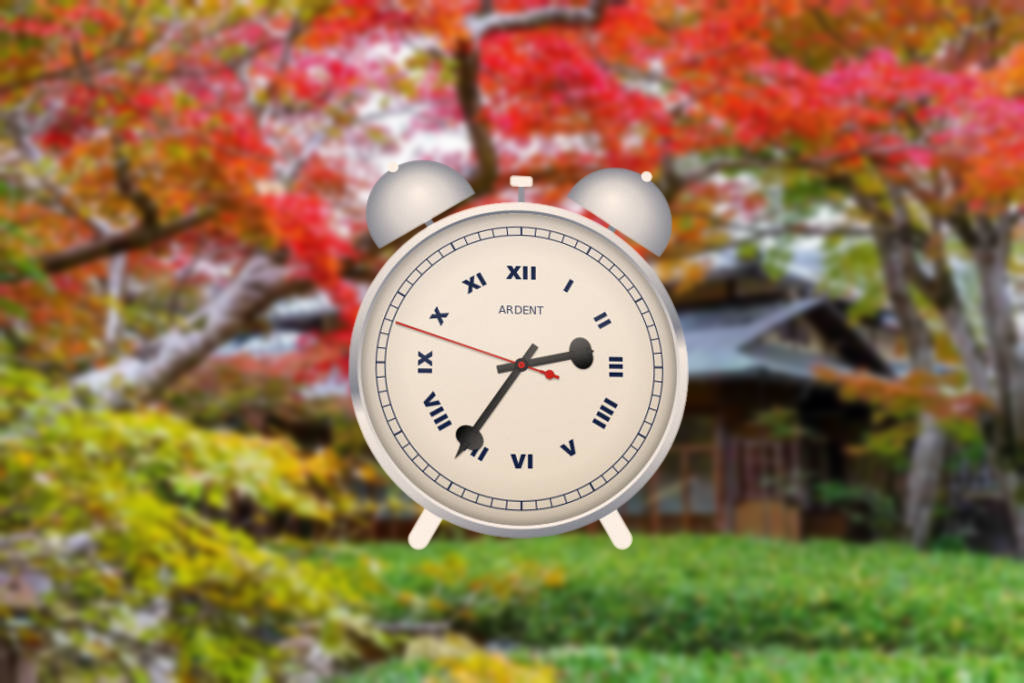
2,35,48
